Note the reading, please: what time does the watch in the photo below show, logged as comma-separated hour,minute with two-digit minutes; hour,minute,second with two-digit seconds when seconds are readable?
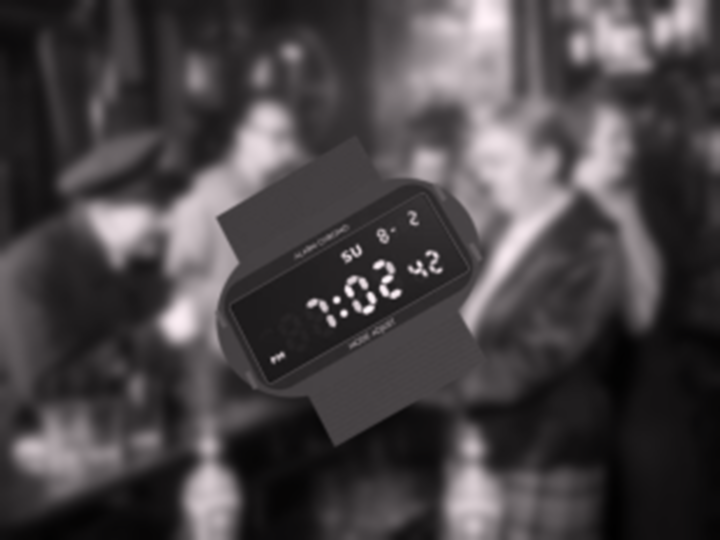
7,02,42
